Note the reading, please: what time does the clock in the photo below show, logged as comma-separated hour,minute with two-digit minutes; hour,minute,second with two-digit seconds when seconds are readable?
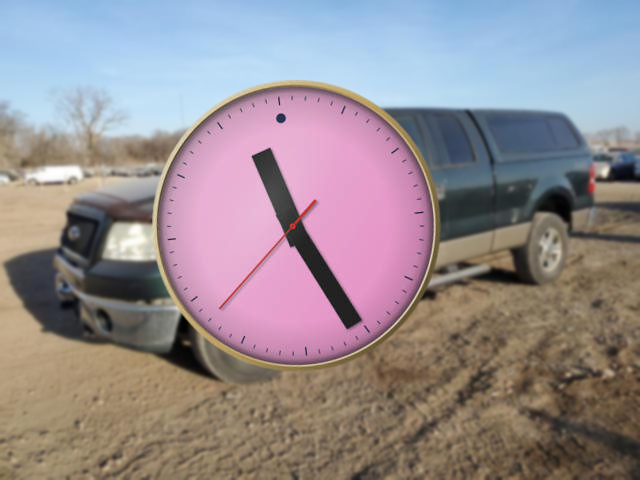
11,25,38
